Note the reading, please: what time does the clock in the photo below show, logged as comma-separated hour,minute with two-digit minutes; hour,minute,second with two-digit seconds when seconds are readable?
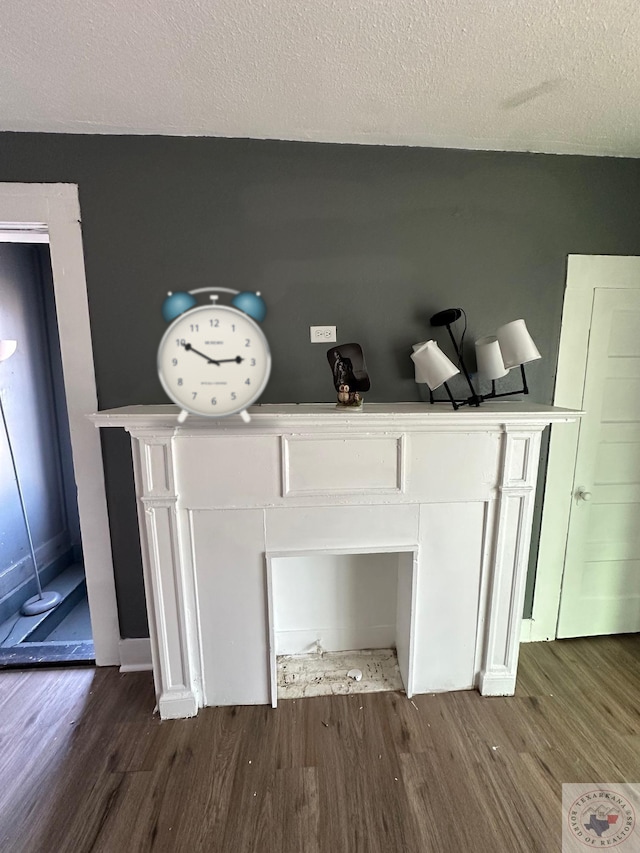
2,50
